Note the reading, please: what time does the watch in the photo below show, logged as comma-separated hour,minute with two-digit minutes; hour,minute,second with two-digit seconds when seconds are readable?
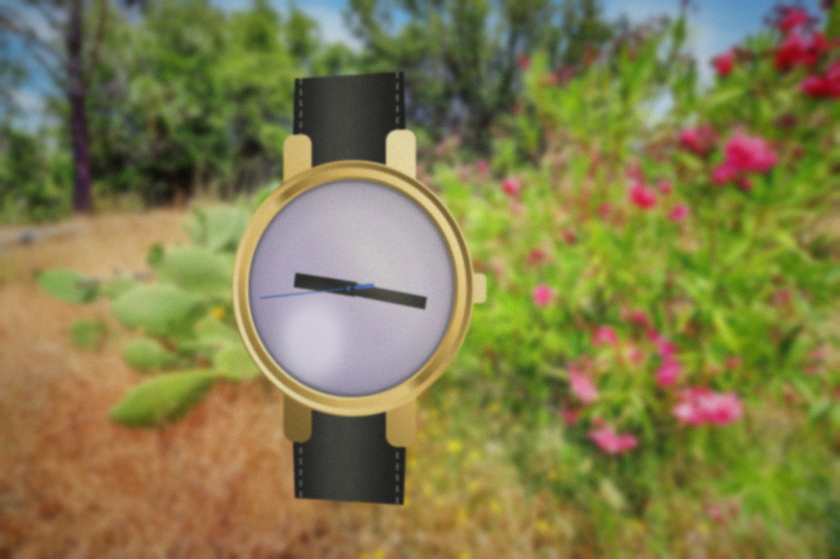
9,16,44
